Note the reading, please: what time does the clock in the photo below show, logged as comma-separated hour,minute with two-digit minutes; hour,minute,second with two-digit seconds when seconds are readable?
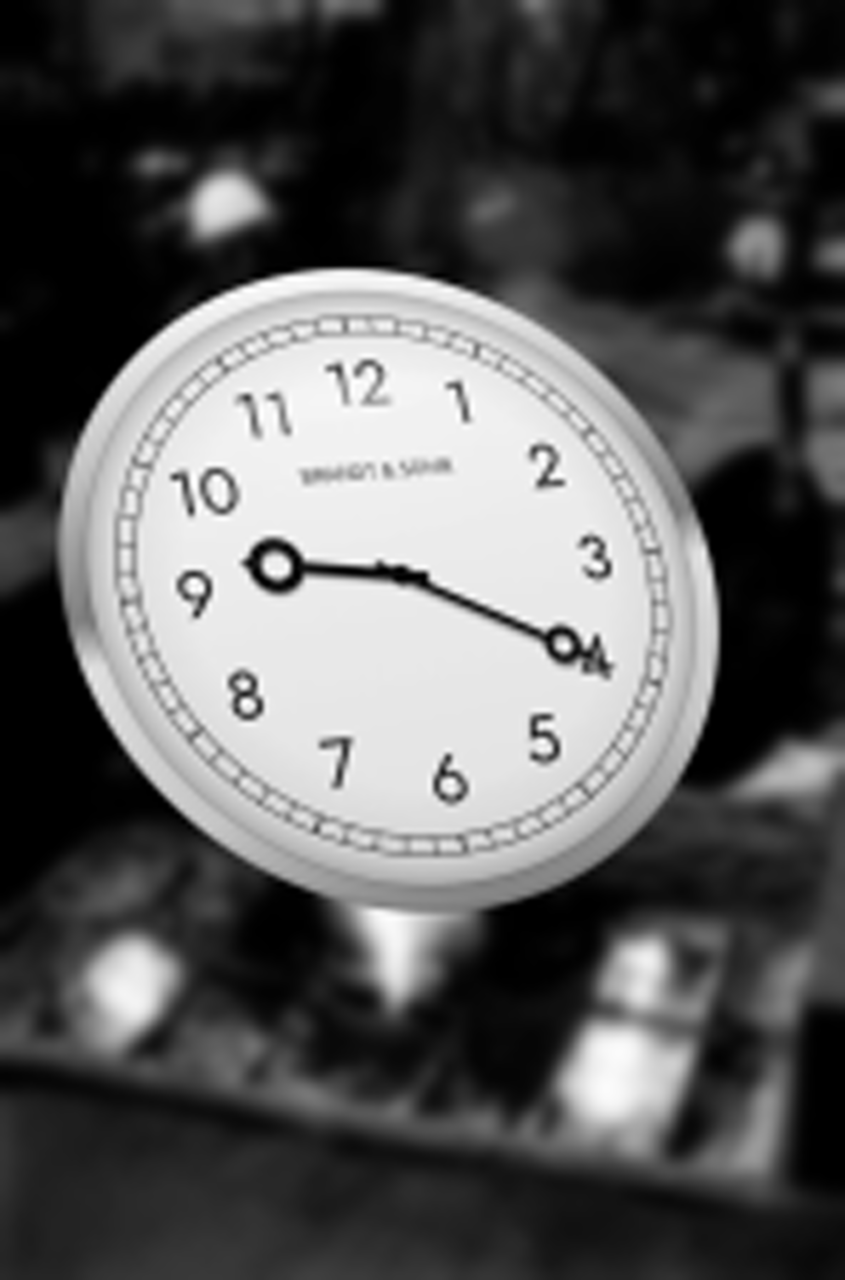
9,20
